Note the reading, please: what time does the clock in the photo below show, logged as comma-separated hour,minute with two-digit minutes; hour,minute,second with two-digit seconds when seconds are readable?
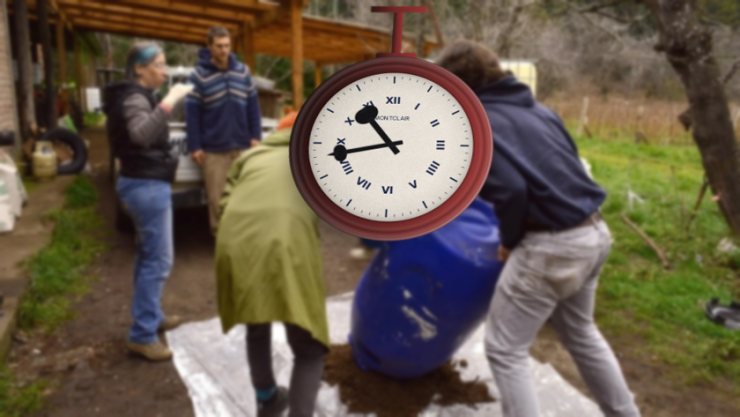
10,43
